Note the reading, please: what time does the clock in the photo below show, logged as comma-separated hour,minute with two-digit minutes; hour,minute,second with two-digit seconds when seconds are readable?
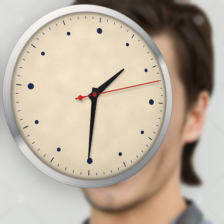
1,30,12
